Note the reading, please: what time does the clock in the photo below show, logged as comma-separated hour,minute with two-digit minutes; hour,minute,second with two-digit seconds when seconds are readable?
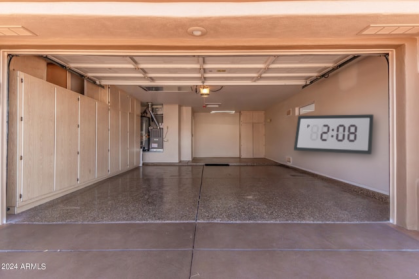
2,08
